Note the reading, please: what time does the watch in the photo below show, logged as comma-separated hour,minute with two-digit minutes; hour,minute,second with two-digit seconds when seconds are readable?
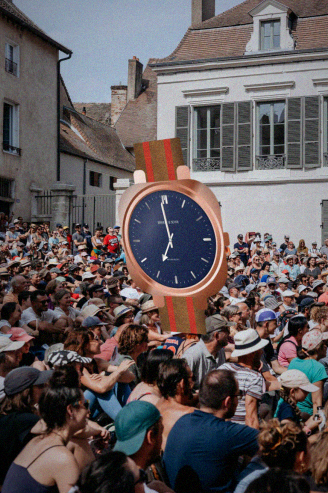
6,59
